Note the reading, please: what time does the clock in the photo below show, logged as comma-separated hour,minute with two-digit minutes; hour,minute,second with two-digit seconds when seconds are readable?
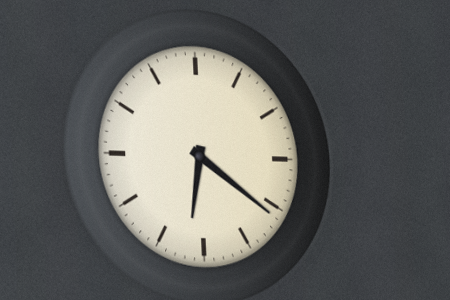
6,21
